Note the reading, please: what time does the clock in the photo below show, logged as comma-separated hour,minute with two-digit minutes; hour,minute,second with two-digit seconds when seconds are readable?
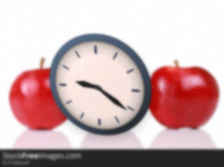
9,21
